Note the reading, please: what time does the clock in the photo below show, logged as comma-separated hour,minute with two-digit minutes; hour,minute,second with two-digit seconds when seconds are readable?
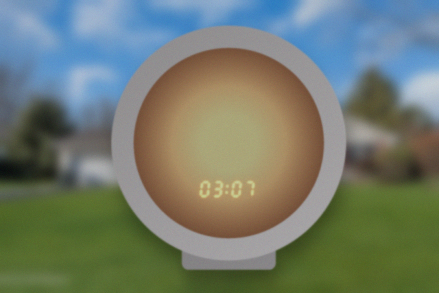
3,07
